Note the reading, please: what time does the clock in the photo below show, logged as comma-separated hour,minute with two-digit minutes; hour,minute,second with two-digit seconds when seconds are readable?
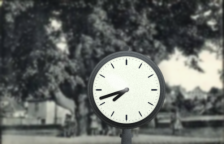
7,42
